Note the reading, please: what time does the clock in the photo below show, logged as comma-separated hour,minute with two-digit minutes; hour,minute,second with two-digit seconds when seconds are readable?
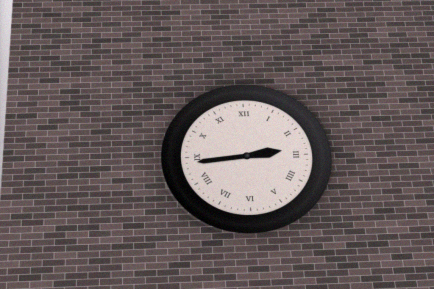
2,44
